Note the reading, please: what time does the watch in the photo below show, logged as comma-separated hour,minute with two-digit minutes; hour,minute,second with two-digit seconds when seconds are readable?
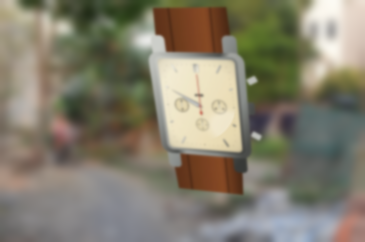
9,50
